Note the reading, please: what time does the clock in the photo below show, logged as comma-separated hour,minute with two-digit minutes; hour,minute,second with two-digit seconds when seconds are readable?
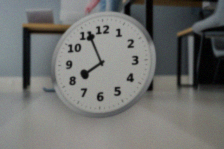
7,56
